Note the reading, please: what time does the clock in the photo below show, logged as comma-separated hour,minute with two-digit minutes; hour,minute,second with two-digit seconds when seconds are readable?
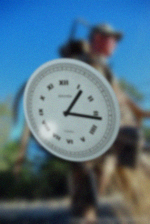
1,16
